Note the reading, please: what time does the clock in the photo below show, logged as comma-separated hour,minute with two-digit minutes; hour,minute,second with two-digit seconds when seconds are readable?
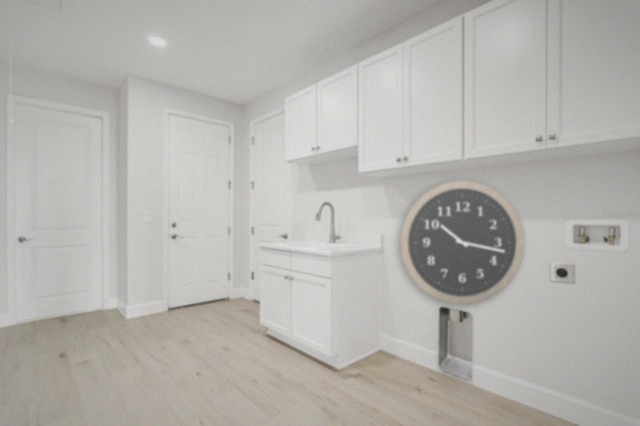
10,17
